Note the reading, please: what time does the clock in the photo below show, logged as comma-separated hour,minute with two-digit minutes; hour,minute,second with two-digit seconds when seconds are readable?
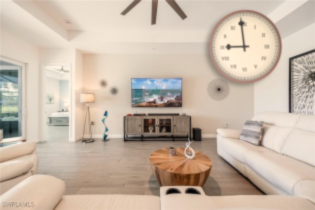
8,59
